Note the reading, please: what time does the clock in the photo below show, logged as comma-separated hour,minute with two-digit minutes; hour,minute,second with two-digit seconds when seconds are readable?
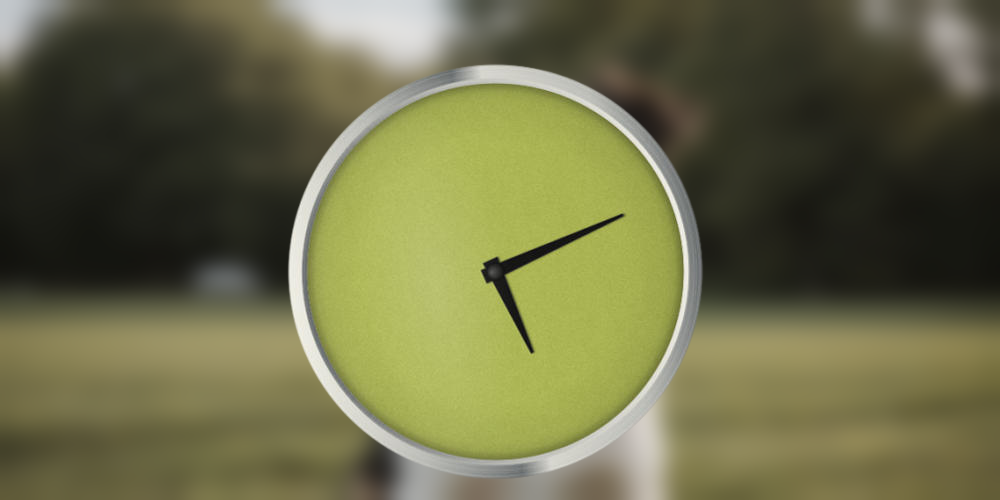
5,11
